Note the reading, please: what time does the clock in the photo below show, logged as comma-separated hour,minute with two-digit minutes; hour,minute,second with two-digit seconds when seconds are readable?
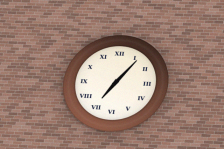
7,06
